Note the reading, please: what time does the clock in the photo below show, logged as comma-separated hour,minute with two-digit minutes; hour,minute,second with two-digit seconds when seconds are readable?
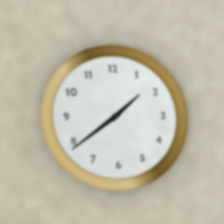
1,39
